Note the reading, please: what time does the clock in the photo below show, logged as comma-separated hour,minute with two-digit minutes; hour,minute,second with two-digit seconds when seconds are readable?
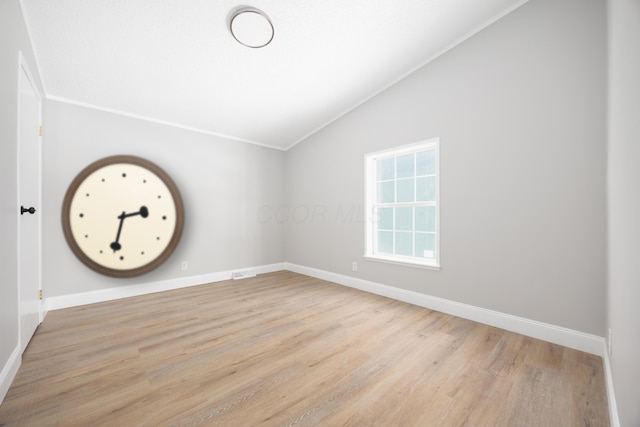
2,32
